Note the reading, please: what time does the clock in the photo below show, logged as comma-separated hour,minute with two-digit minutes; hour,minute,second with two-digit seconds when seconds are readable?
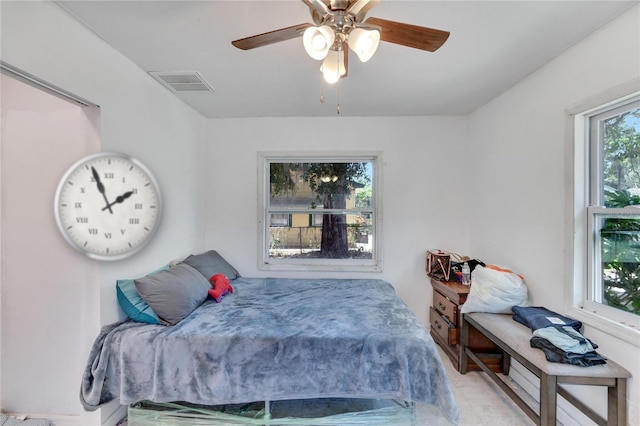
1,56
